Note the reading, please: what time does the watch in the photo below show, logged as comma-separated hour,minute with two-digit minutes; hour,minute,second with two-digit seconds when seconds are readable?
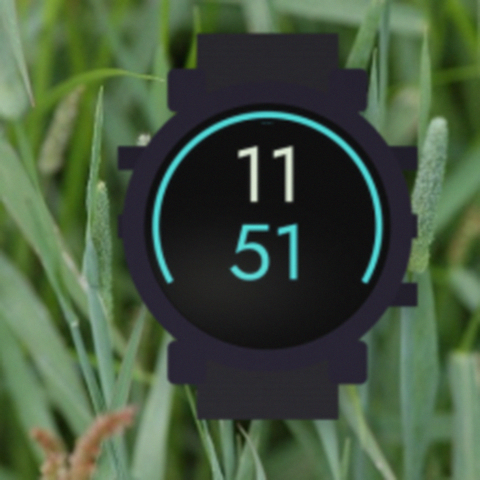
11,51
